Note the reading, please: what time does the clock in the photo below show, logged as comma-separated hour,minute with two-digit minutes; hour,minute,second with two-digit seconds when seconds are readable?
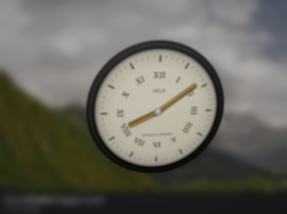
8,09
